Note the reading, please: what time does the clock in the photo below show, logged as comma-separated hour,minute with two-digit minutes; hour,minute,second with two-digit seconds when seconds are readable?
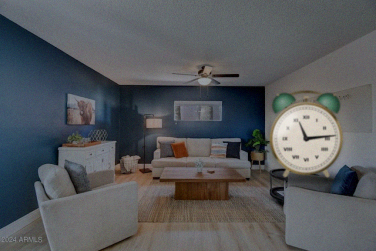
11,14
